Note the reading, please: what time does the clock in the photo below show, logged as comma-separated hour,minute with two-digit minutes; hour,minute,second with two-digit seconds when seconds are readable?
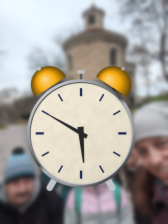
5,50
